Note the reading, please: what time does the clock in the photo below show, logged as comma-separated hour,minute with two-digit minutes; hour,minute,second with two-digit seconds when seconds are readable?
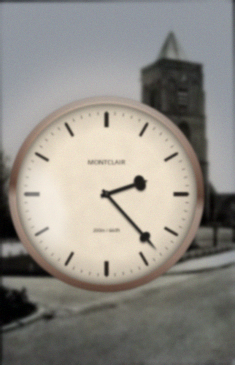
2,23
